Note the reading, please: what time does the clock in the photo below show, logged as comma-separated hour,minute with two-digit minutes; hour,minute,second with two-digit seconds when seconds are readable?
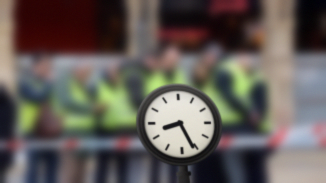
8,26
